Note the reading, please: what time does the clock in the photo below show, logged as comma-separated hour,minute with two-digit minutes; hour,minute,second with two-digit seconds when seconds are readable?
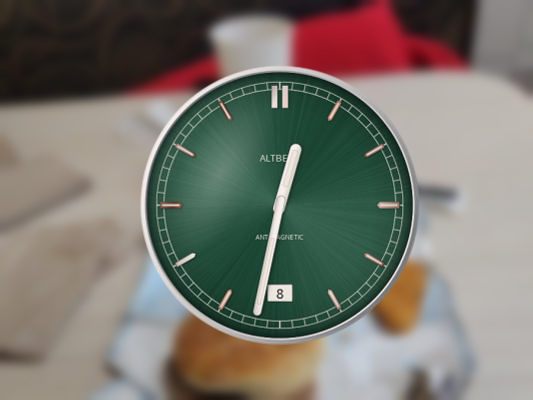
12,32
